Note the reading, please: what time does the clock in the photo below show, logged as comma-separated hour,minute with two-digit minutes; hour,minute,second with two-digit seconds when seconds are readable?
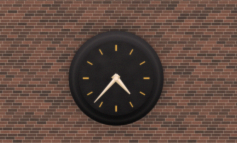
4,37
